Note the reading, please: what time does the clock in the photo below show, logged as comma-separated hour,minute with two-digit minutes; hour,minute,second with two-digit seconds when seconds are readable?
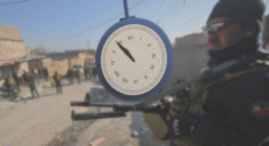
10,54
